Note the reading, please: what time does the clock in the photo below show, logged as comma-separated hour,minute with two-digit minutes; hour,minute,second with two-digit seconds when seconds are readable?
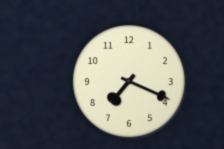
7,19
